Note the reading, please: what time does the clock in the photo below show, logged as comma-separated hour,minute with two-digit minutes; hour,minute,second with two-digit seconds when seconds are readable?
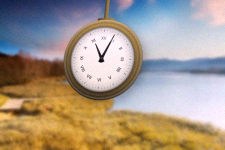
11,04
